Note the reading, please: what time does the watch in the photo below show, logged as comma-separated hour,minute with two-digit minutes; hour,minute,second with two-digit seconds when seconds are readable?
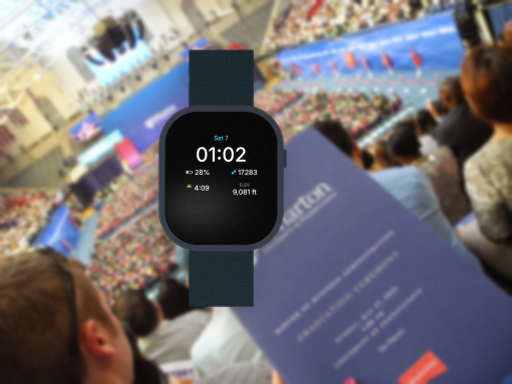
1,02
